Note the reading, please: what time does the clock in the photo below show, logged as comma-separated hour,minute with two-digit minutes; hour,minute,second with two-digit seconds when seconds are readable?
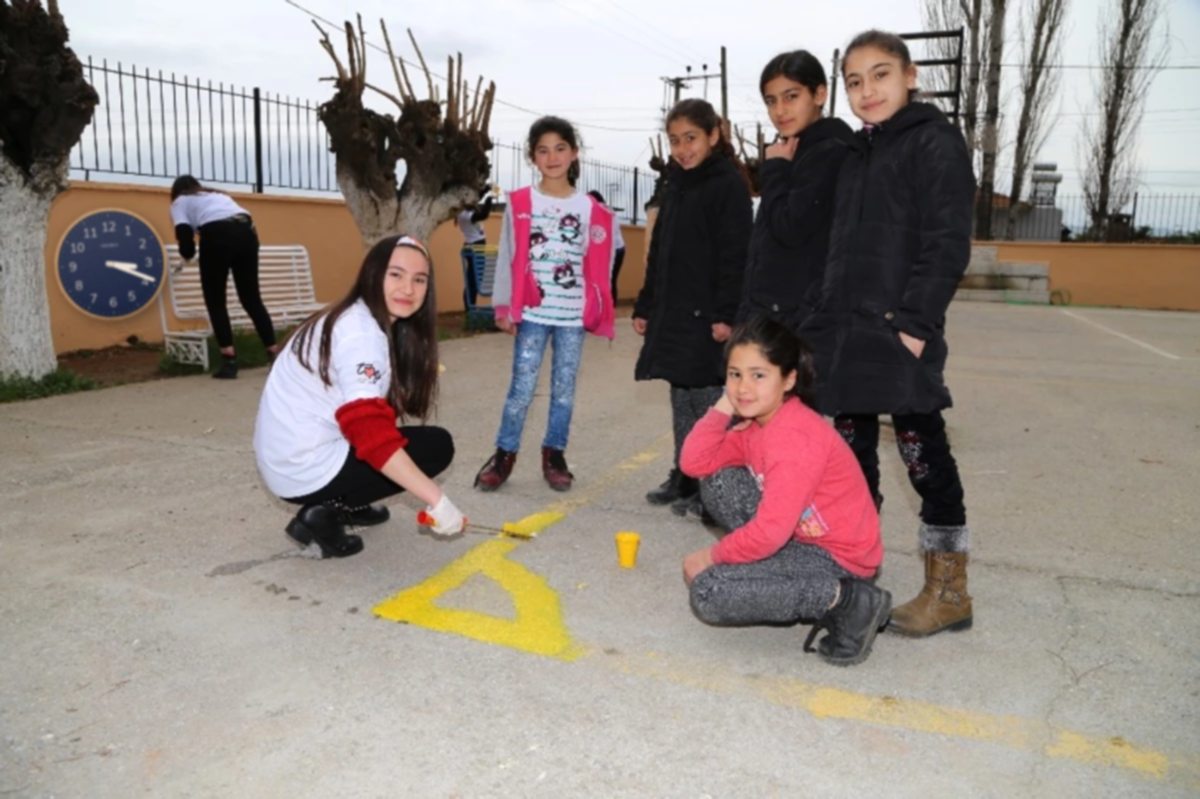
3,19
